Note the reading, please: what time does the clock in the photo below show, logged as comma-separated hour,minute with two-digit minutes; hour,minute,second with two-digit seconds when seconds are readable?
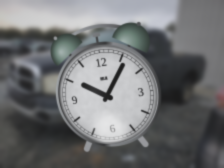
10,06
